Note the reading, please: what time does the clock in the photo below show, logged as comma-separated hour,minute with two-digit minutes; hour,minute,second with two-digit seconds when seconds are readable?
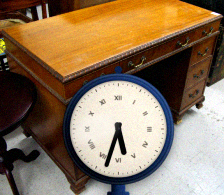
5,33
